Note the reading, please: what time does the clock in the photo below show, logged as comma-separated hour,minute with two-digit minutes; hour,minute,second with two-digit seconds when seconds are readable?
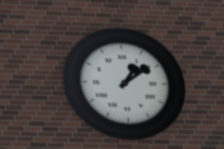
1,09
